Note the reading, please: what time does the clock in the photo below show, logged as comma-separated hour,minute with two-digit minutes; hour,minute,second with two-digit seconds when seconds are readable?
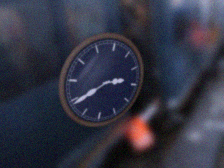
2,39
